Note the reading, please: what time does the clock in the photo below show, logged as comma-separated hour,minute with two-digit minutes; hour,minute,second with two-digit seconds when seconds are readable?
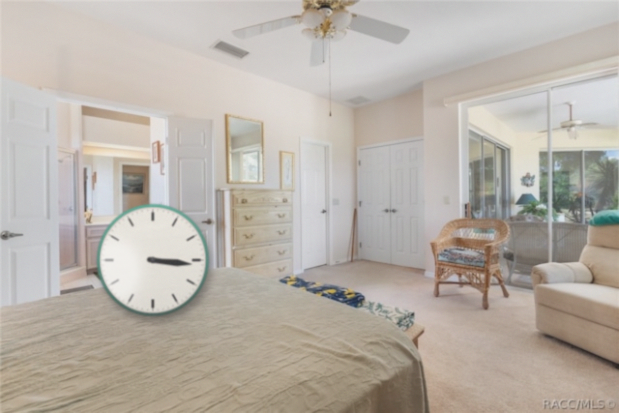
3,16
